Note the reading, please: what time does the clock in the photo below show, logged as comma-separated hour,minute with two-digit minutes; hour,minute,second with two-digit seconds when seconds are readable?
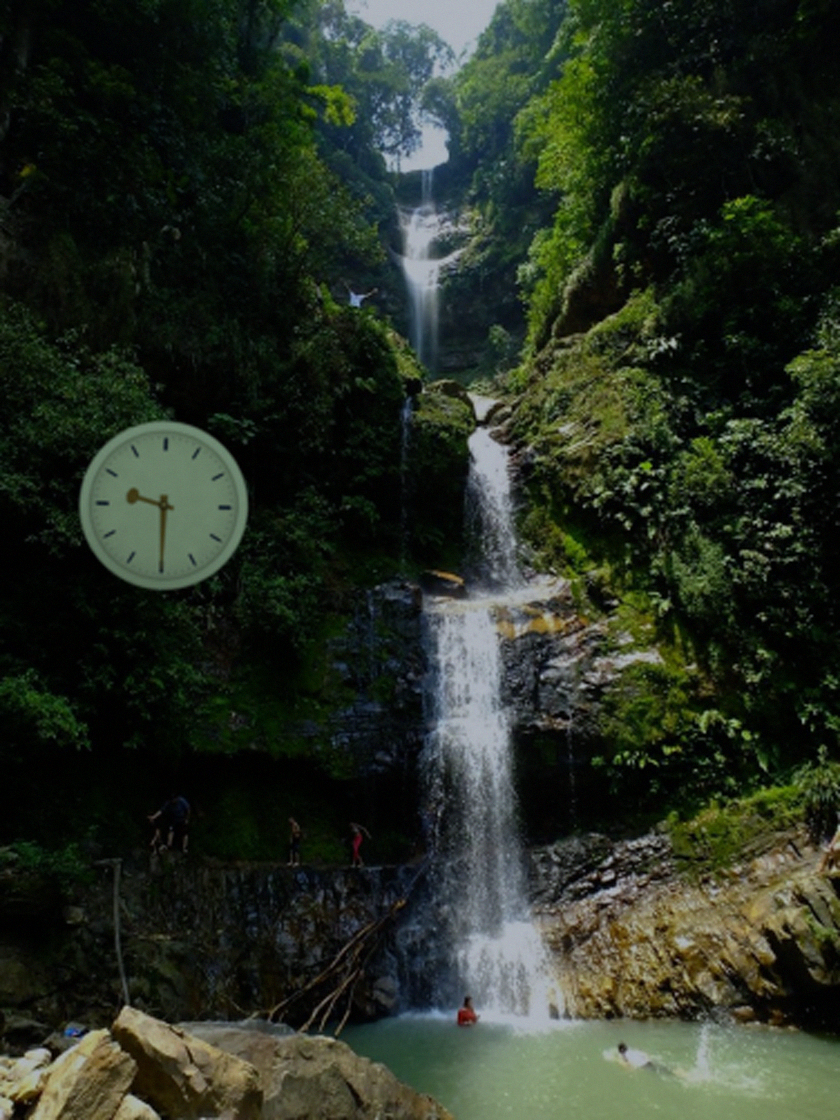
9,30
